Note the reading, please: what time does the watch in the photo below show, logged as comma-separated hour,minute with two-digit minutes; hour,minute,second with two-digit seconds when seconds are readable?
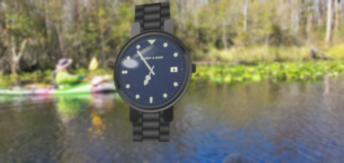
6,54
